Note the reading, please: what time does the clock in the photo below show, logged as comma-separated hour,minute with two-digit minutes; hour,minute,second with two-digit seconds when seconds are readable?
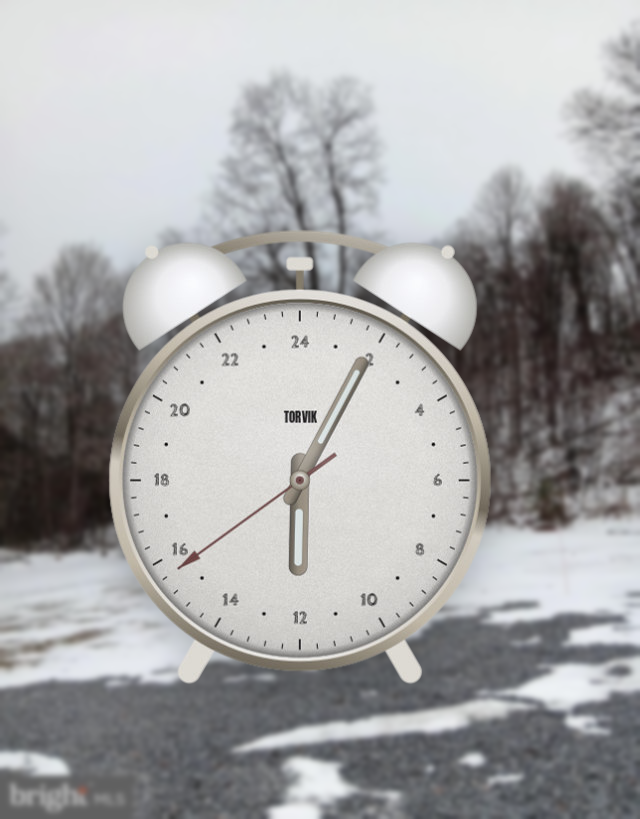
12,04,39
